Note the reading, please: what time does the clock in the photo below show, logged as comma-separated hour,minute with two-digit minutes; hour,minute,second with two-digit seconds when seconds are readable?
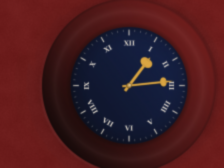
1,14
